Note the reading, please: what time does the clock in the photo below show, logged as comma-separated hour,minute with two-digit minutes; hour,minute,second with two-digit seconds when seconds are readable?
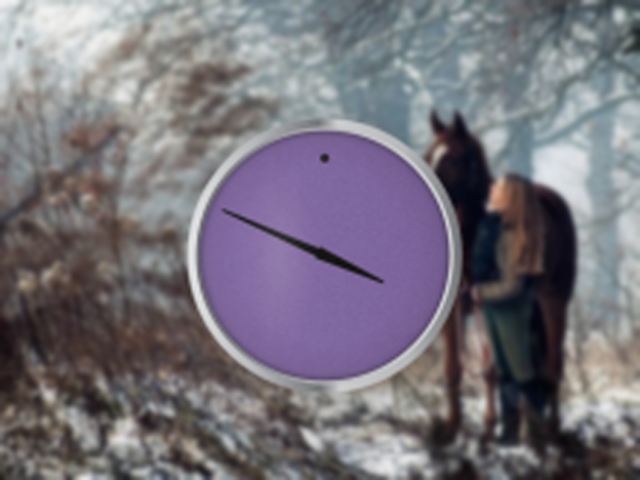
3,49
